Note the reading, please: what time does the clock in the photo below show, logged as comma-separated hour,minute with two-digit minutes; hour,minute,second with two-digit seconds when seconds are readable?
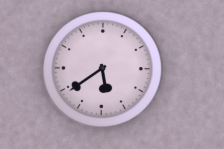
5,39
